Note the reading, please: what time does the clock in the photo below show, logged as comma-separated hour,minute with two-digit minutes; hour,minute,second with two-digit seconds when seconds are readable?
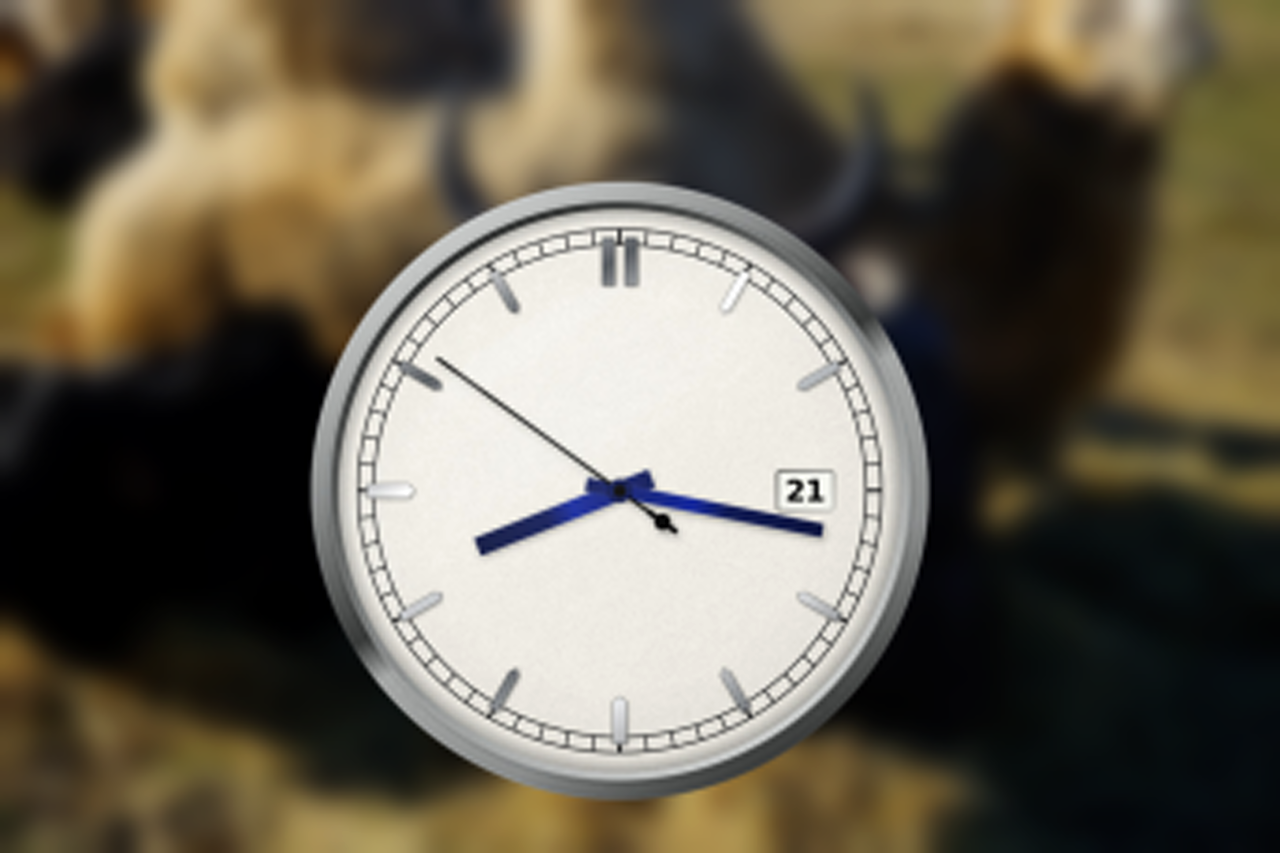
8,16,51
